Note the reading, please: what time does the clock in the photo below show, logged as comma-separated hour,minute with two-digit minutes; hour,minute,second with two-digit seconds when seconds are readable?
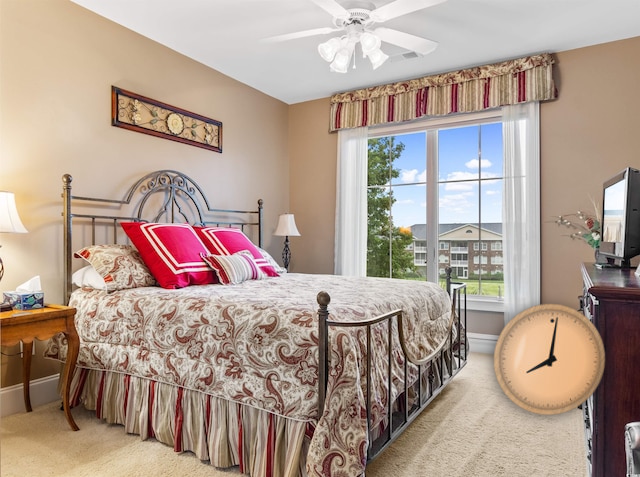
8,01
